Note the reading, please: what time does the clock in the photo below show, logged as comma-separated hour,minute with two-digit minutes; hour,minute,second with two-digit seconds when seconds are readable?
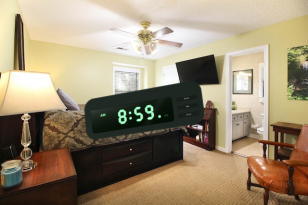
8,59
